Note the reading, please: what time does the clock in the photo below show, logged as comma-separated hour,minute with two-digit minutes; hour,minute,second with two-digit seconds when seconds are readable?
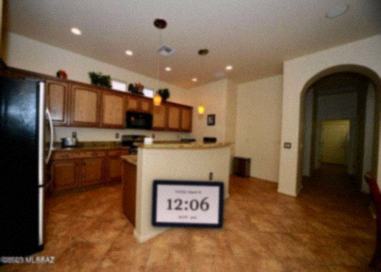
12,06
